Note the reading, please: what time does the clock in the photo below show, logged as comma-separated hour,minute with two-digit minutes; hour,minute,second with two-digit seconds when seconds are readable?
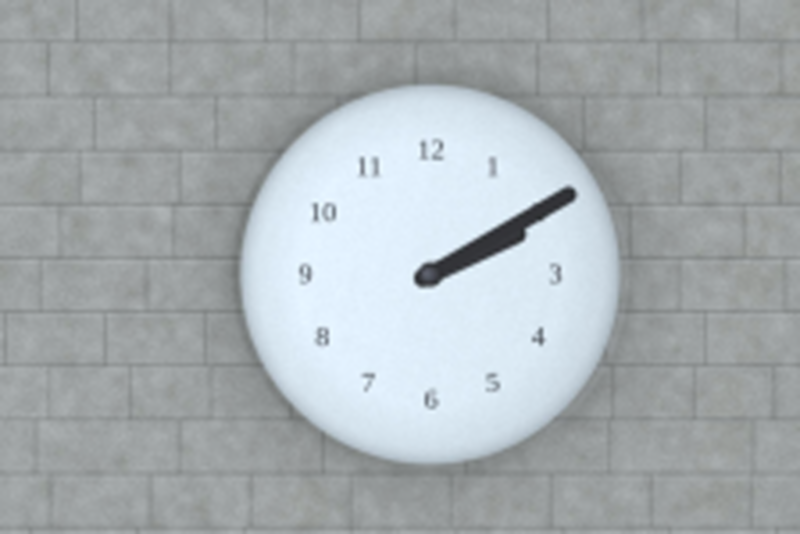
2,10
